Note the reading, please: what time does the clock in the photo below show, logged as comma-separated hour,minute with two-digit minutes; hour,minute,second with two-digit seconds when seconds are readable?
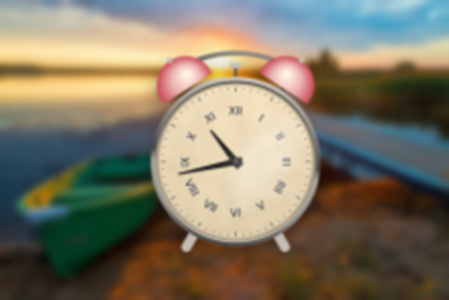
10,43
